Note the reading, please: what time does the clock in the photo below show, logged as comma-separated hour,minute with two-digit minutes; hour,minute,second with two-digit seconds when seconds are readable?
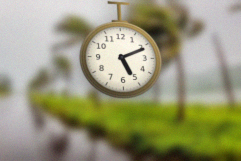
5,11
